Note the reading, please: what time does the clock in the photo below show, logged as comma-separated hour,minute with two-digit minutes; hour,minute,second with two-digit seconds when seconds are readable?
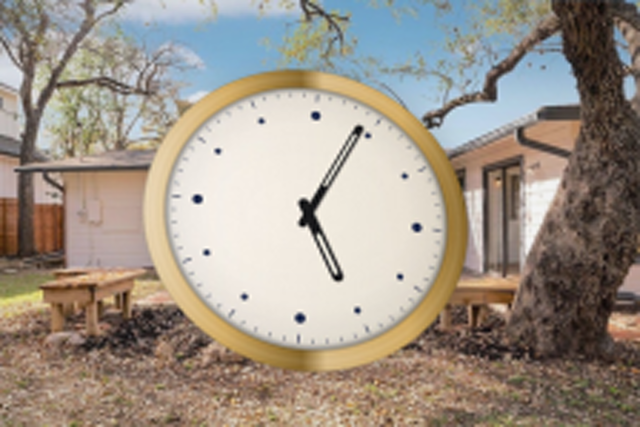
5,04
